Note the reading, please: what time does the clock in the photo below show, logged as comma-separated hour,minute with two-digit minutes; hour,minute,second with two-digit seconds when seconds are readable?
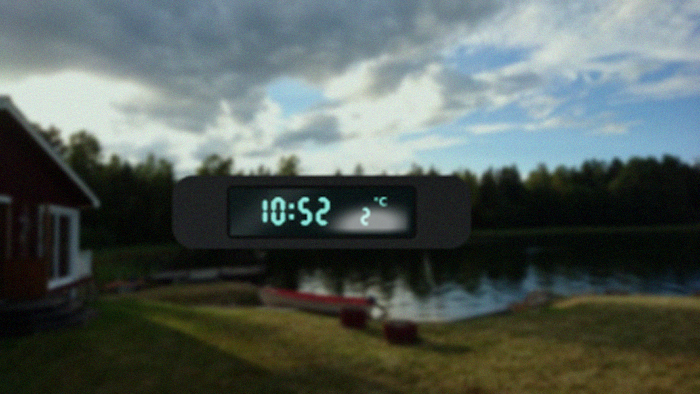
10,52
